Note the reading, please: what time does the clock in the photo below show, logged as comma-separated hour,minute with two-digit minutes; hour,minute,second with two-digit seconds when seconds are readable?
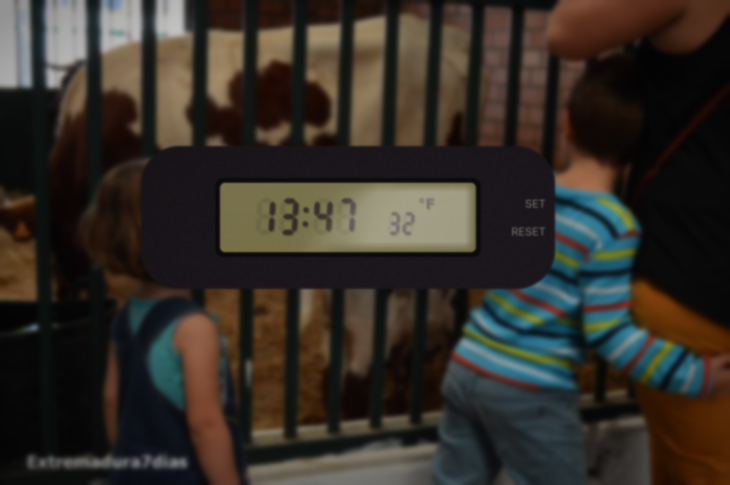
13,47
